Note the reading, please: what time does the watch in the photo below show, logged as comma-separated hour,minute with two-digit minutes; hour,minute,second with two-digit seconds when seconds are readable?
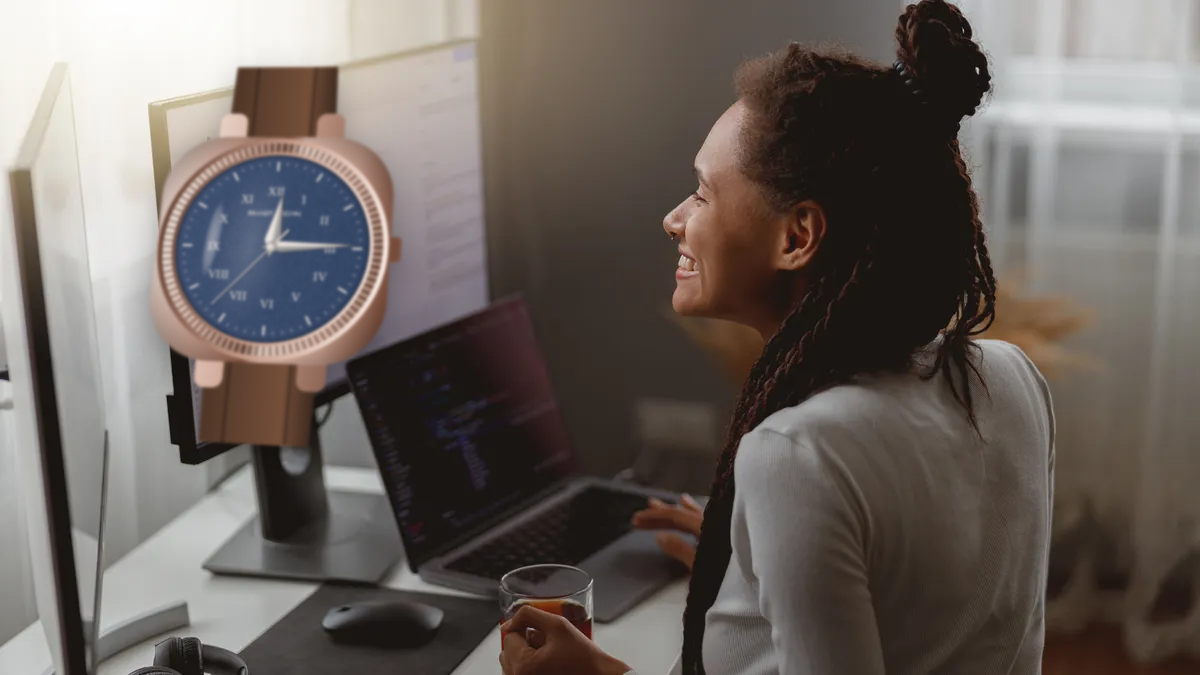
12,14,37
